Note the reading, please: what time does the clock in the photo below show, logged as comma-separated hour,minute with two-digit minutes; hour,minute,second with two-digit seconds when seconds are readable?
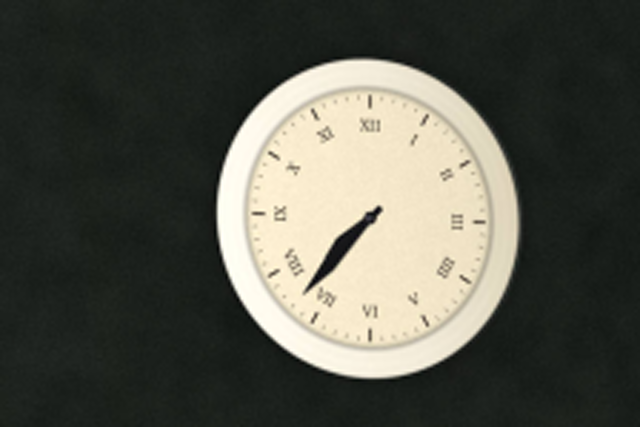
7,37
